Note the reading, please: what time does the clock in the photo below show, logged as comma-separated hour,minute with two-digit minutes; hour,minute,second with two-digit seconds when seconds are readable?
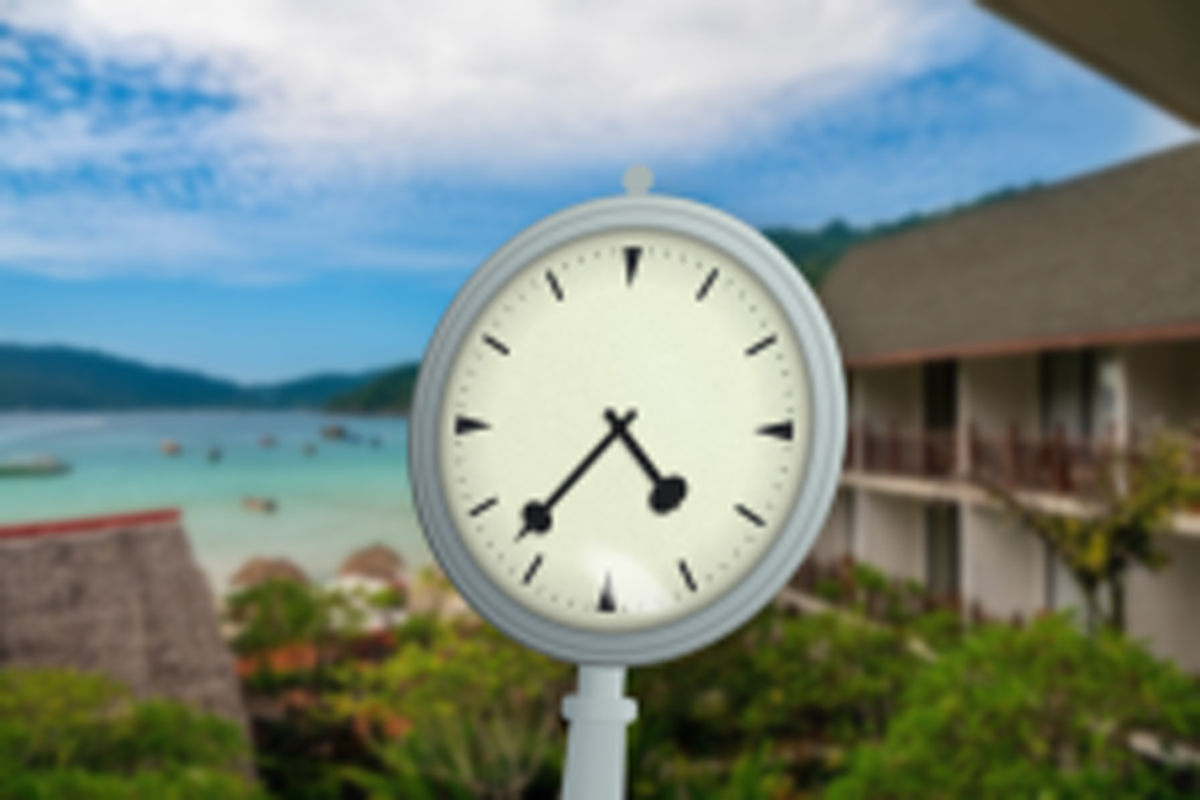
4,37
